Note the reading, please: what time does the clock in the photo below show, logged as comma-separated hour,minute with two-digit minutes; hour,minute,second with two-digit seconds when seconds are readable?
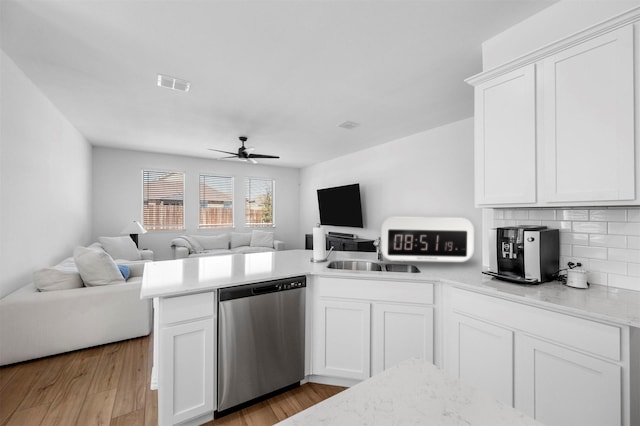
8,51
